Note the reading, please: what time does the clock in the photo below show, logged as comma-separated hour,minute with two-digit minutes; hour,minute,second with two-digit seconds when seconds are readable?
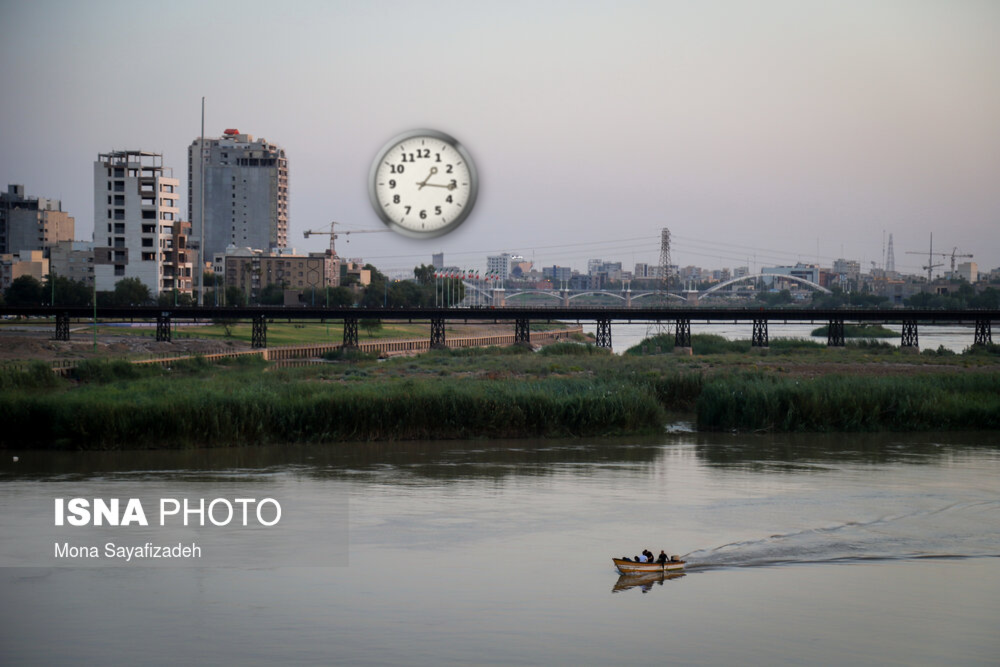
1,16
